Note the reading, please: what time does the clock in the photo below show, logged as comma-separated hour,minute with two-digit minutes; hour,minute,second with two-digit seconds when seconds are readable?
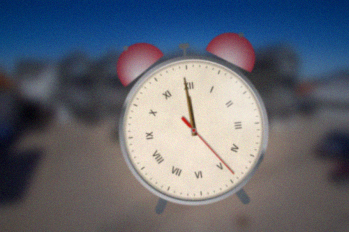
11,59,24
